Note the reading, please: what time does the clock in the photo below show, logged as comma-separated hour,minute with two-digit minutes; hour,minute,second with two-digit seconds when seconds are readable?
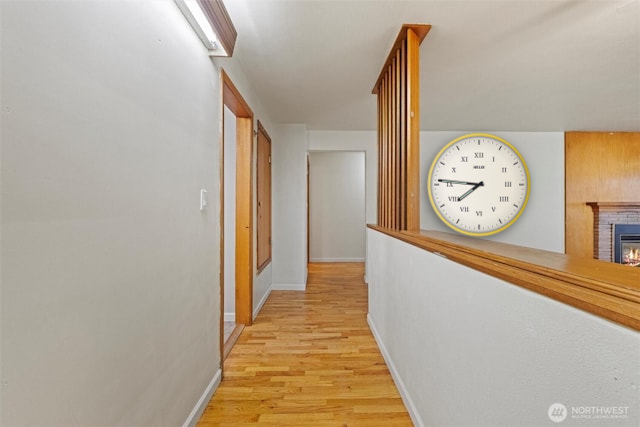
7,46
